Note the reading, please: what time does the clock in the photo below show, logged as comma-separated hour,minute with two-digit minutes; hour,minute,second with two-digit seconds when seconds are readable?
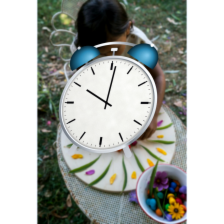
10,01
